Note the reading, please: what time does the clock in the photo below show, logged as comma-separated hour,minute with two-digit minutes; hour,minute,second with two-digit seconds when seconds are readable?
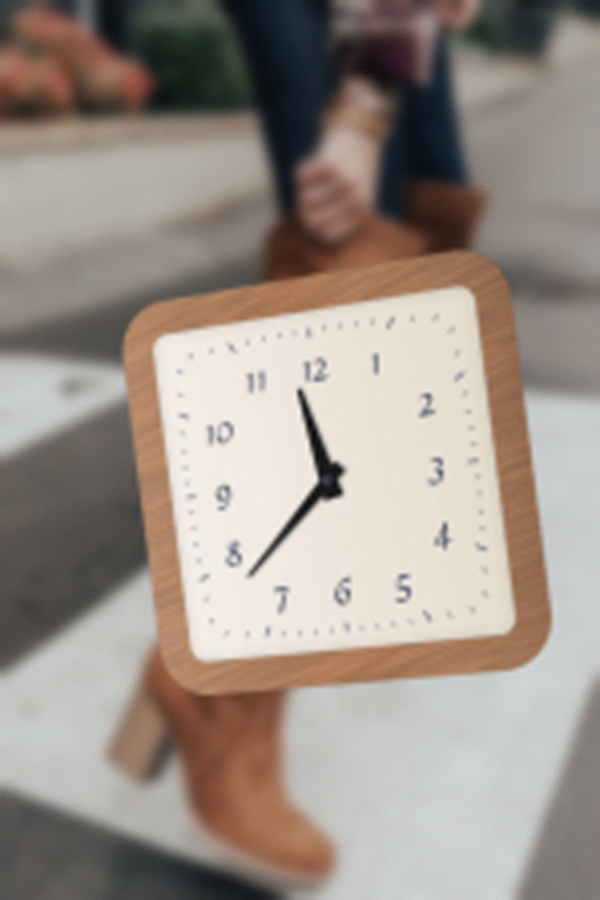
11,38
